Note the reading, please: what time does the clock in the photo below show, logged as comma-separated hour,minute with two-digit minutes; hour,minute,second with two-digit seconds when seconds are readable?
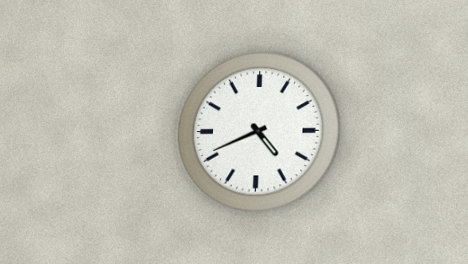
4,41
